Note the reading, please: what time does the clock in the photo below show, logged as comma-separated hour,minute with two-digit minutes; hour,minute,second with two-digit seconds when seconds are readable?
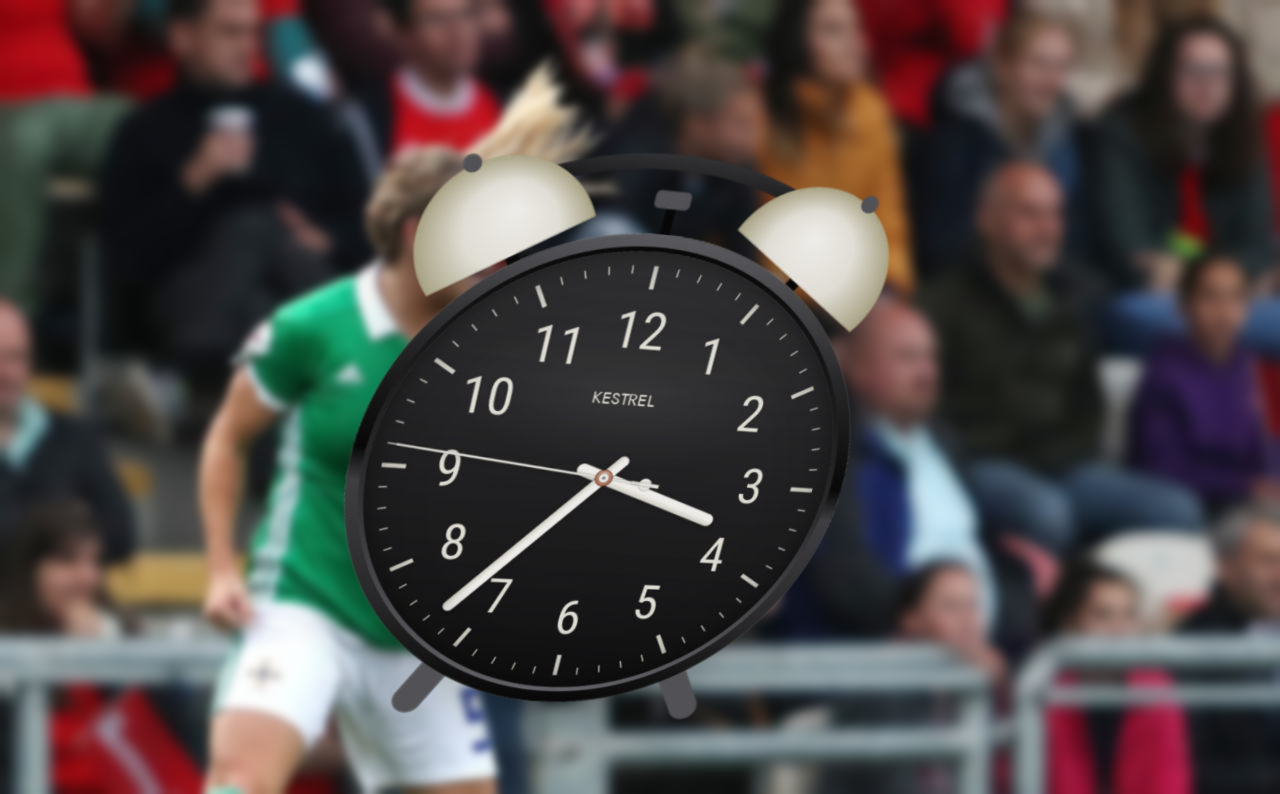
3,36,46
